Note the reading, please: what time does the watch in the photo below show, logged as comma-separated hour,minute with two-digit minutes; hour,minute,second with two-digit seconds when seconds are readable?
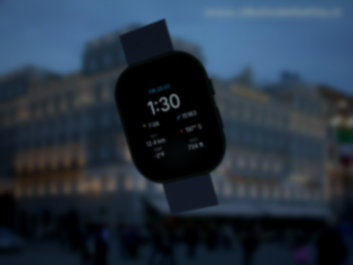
1,30
